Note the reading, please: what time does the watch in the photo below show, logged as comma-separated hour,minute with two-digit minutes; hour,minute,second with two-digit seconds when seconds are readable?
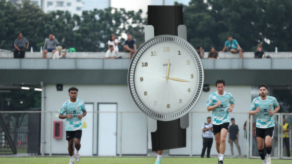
12,17
